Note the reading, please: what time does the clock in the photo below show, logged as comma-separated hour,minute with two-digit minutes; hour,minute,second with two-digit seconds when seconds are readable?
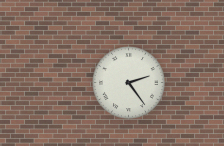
2,24
